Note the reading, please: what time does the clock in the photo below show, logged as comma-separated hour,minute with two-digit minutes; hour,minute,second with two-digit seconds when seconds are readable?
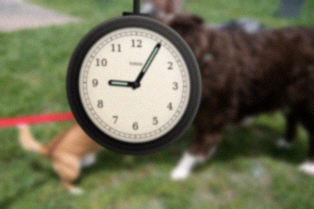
9,05
